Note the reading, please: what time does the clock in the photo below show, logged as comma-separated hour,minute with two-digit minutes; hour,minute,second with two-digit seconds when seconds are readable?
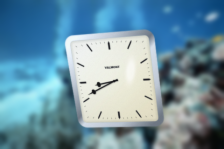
8,41
